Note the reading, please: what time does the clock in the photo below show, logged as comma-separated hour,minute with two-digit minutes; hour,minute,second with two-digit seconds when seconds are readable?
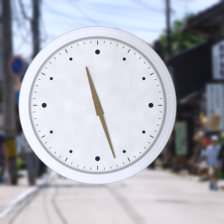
11,27
